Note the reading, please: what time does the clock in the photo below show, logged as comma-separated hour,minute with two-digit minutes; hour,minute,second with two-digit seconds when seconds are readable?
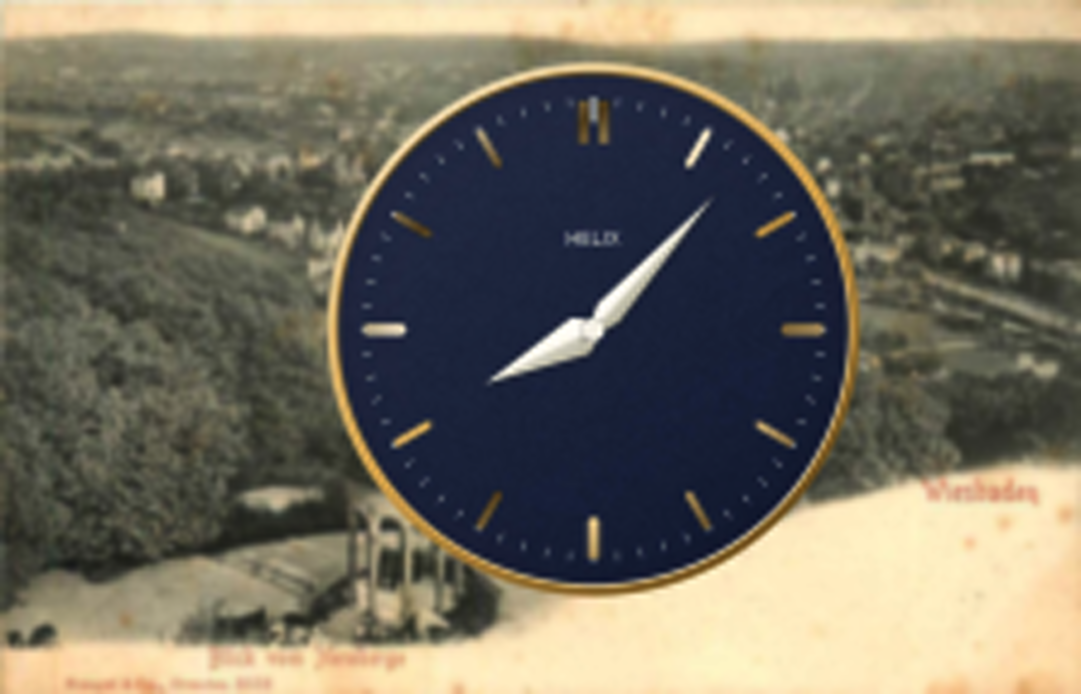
8,07
